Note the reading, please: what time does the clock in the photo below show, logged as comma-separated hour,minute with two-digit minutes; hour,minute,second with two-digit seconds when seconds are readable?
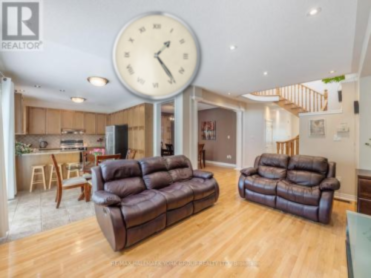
1,24
